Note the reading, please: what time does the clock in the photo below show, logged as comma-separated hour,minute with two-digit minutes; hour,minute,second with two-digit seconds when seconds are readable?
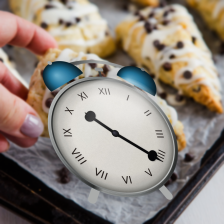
10,21
